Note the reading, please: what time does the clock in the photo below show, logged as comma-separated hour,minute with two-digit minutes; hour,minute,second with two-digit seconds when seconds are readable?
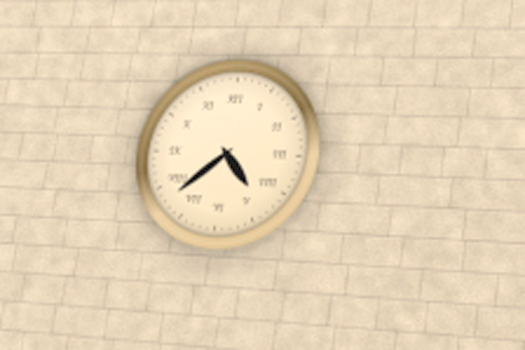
4,38
